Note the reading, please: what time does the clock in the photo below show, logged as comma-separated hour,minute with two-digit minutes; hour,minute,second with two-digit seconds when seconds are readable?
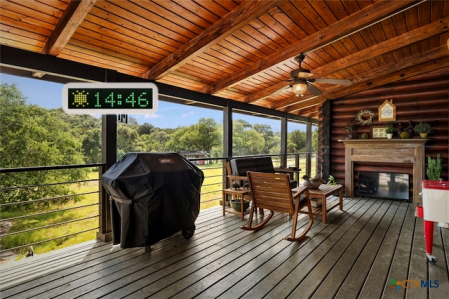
14,46
